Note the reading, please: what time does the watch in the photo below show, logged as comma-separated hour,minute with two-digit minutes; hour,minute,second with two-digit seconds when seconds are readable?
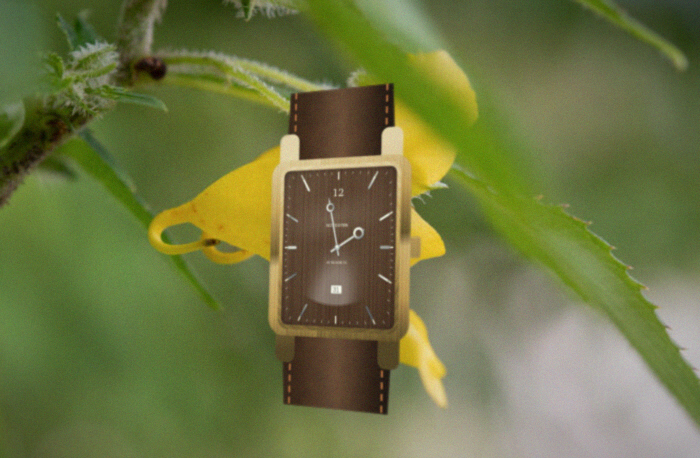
1,58
